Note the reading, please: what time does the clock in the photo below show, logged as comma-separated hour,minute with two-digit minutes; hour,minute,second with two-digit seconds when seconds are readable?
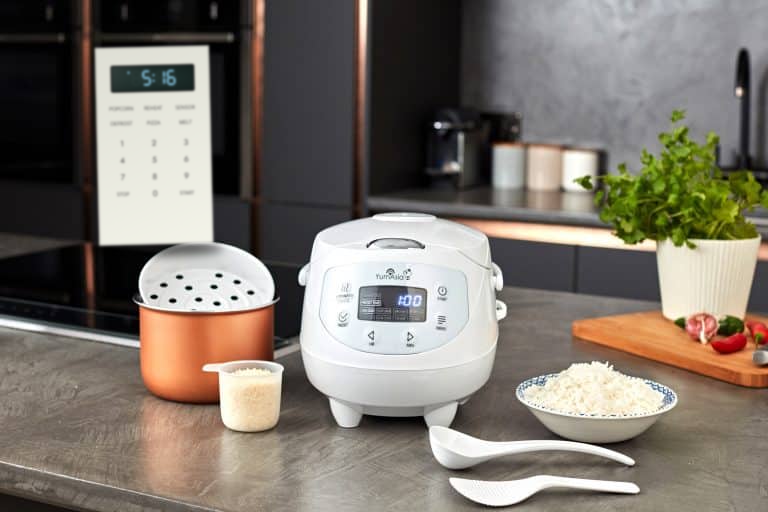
5,16
